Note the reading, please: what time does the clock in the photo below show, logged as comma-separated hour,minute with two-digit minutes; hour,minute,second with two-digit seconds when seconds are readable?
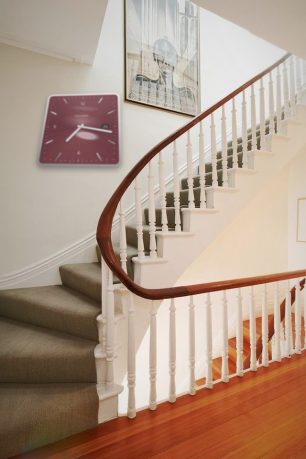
7,17
